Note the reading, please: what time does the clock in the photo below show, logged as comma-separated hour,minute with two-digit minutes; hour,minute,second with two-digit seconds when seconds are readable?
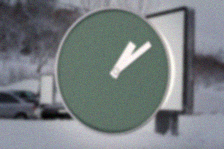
1,09
